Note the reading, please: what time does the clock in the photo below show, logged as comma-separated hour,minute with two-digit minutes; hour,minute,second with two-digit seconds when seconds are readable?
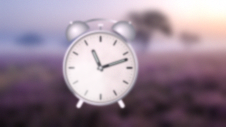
11,12
